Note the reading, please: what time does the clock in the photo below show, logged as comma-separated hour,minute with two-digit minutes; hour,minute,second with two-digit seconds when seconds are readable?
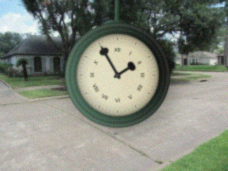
1,55
